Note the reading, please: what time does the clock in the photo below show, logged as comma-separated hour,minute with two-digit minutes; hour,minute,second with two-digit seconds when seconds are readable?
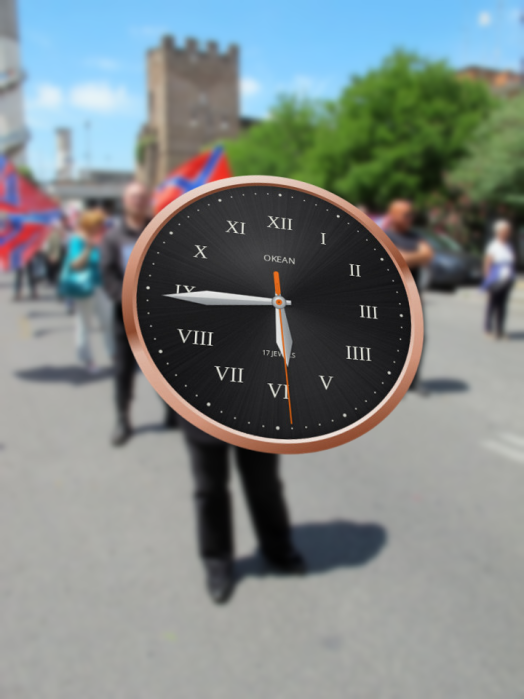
5,44,29
